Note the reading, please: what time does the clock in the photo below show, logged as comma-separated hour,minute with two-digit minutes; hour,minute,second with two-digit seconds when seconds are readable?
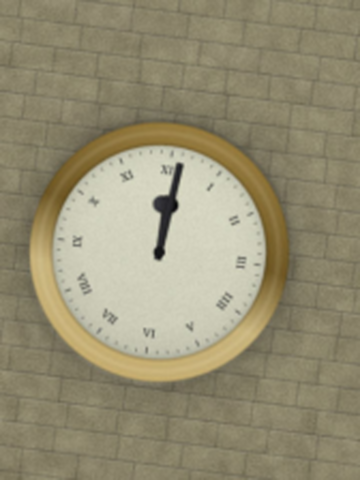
12,01
